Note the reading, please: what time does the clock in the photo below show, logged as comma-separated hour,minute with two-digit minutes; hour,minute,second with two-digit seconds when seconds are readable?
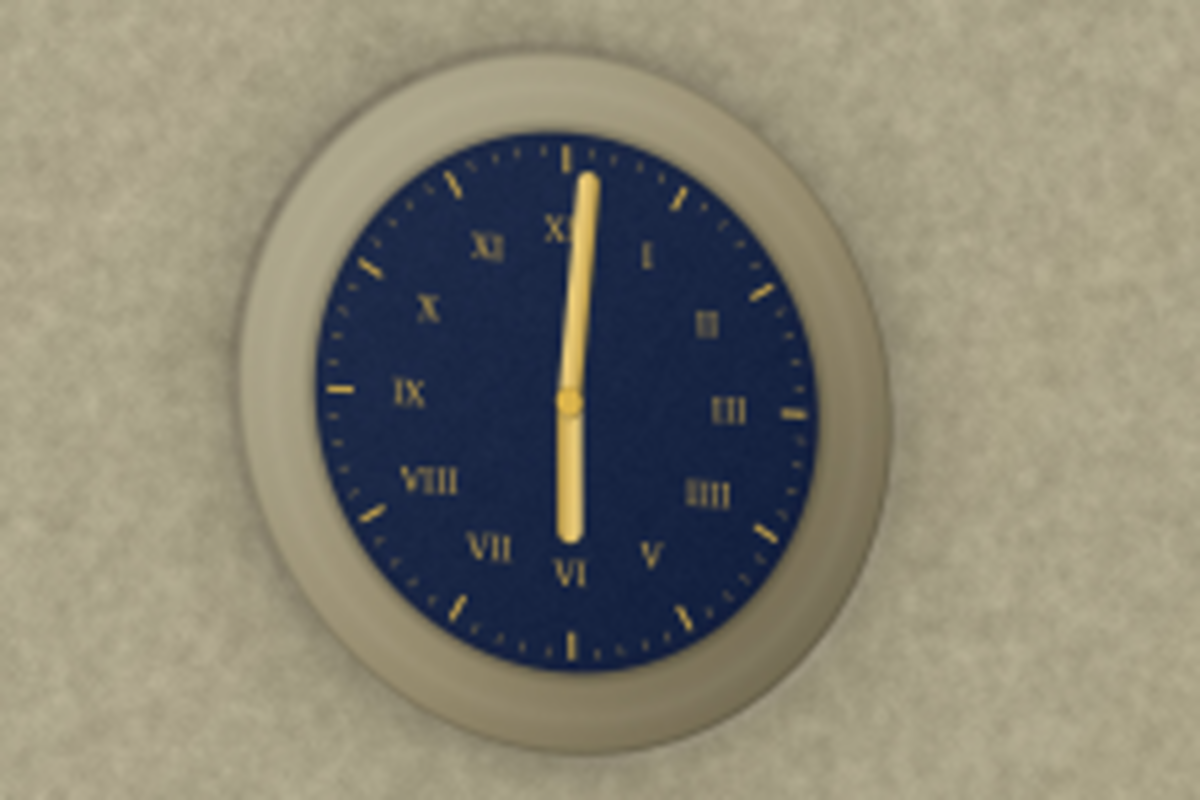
6,01
